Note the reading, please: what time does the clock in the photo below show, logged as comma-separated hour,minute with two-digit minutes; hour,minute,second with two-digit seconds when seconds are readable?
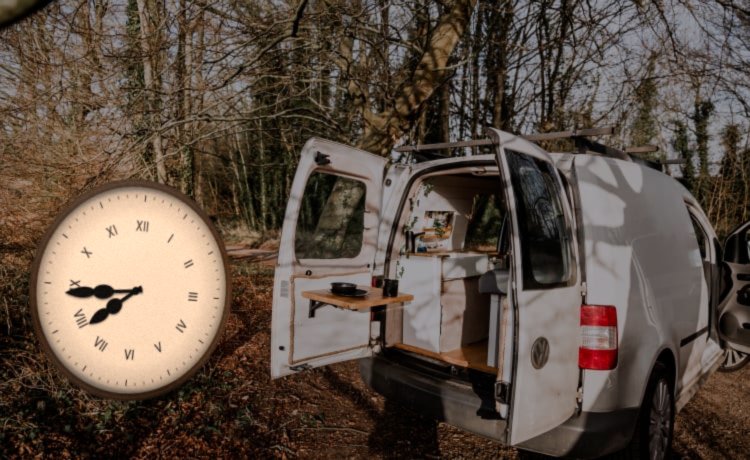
7,44
